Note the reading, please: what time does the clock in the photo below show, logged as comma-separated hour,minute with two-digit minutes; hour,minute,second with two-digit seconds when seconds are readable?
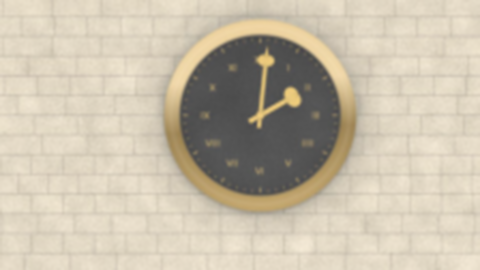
2,01
